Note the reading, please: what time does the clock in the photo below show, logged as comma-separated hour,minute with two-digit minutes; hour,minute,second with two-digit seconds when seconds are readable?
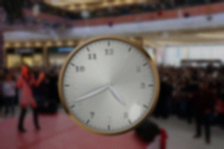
4,41
